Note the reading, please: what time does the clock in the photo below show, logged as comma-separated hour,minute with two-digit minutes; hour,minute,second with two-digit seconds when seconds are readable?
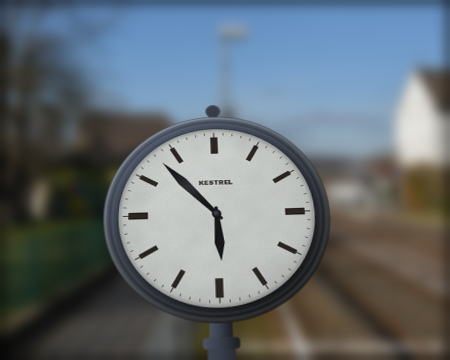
5,53
